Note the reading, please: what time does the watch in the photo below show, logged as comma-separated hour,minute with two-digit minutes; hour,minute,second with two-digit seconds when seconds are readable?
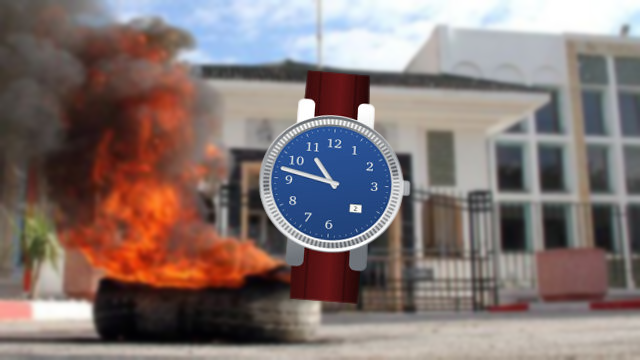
10,47
